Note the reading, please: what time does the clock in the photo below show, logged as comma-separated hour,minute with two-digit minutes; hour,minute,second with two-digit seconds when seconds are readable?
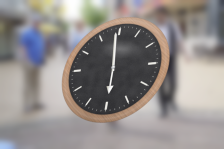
5,59
